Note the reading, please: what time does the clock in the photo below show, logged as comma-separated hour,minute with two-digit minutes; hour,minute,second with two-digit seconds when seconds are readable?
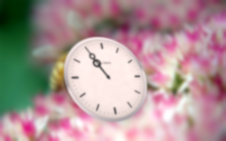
10,55
